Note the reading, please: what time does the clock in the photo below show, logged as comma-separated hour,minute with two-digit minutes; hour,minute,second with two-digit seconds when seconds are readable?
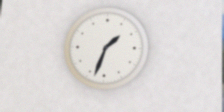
1,33
